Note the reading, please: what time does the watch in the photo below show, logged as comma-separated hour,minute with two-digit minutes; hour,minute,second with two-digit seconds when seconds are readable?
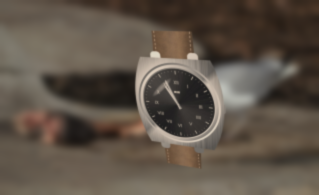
10,56
